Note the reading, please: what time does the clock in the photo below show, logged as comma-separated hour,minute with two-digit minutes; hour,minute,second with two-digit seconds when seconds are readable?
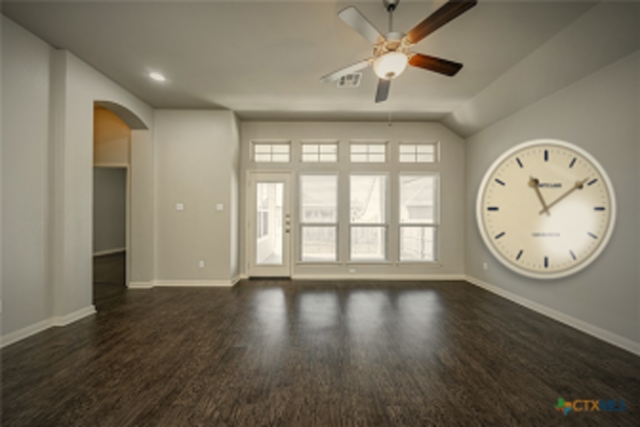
11,09
